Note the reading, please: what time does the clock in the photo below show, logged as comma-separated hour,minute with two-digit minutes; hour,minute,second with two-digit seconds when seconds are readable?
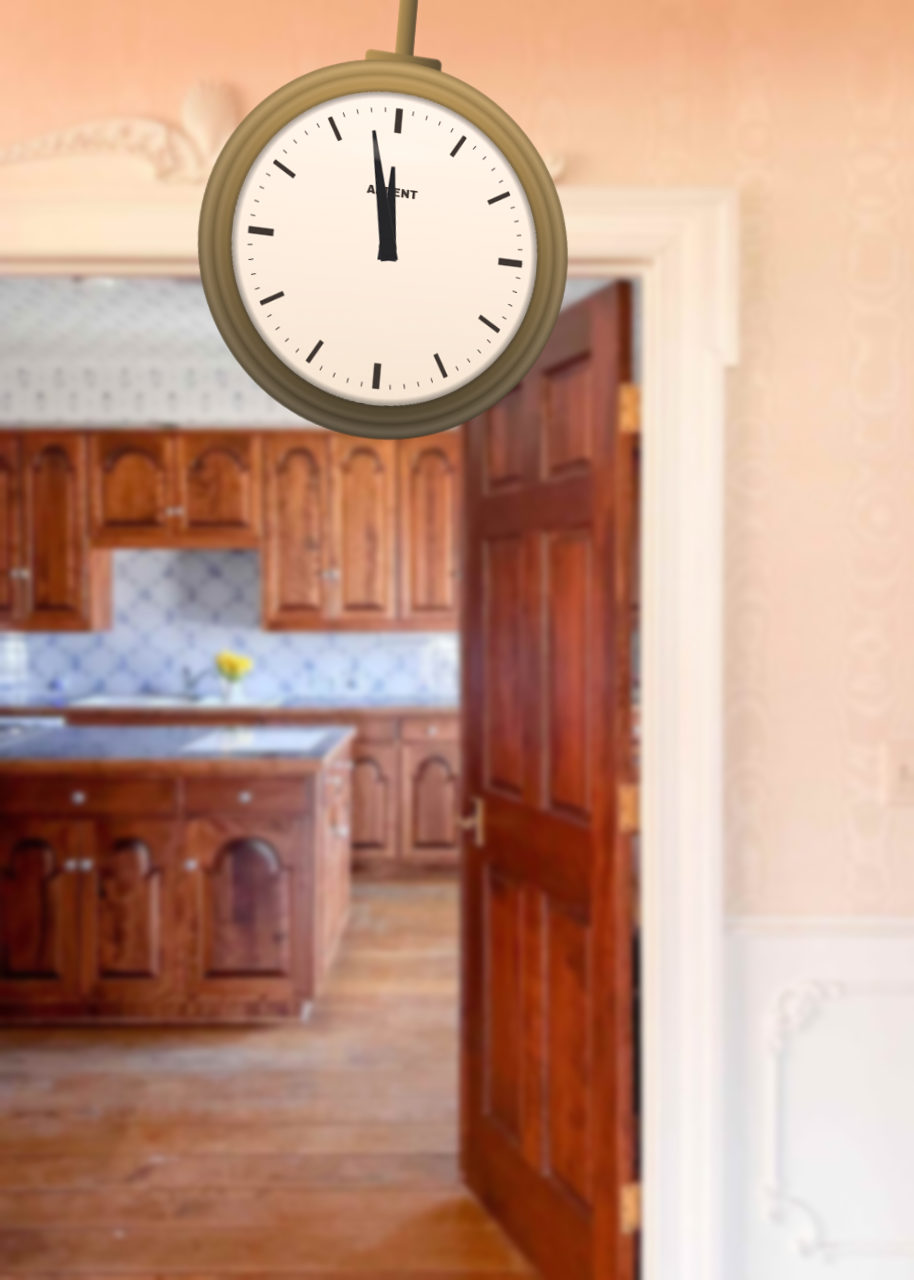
11,58
